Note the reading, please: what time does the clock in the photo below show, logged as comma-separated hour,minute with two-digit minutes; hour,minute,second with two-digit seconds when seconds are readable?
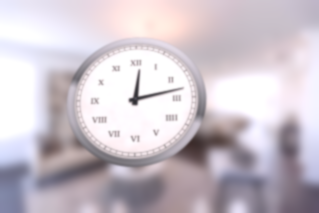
12,13
